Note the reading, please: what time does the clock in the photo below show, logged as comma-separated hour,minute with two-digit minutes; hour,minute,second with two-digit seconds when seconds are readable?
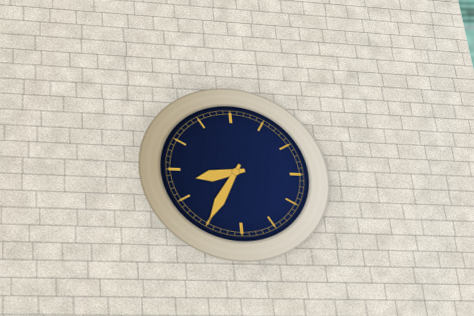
8,35
